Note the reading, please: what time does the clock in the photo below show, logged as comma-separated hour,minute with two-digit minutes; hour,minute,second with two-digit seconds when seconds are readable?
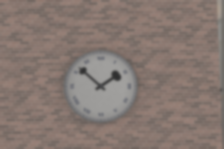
1,52
